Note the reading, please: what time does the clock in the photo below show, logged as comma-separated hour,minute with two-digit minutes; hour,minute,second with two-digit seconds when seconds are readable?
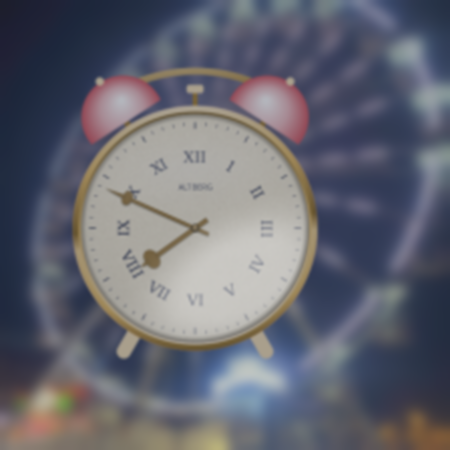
7,49
